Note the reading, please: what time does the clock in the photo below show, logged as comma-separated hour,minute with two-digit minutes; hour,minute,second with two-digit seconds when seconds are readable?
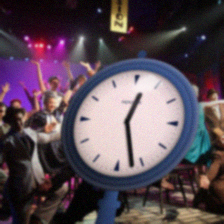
12,27
